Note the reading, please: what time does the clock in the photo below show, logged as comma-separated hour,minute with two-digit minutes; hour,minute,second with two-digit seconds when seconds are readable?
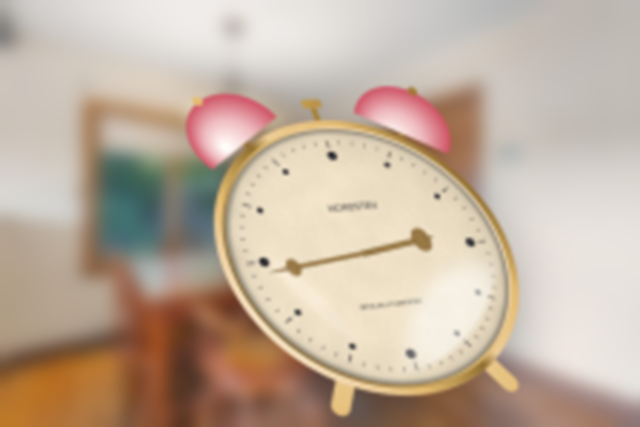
2,44
